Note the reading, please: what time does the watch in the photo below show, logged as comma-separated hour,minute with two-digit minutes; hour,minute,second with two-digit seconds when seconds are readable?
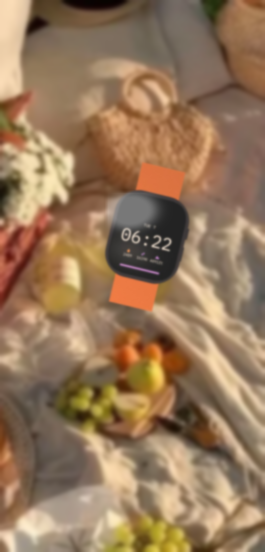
6,22
